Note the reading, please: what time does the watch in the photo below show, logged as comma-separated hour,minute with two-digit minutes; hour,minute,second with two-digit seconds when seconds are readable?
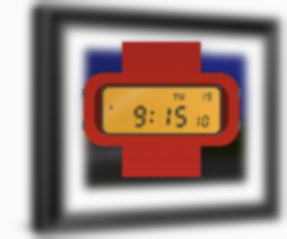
9,15,10
